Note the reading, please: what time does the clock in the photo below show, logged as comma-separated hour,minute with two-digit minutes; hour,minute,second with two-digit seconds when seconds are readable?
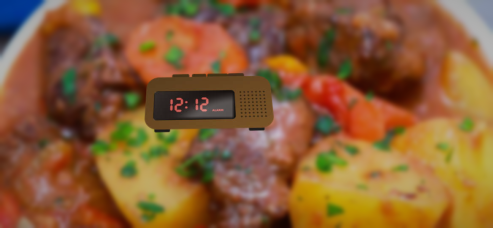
12,12
